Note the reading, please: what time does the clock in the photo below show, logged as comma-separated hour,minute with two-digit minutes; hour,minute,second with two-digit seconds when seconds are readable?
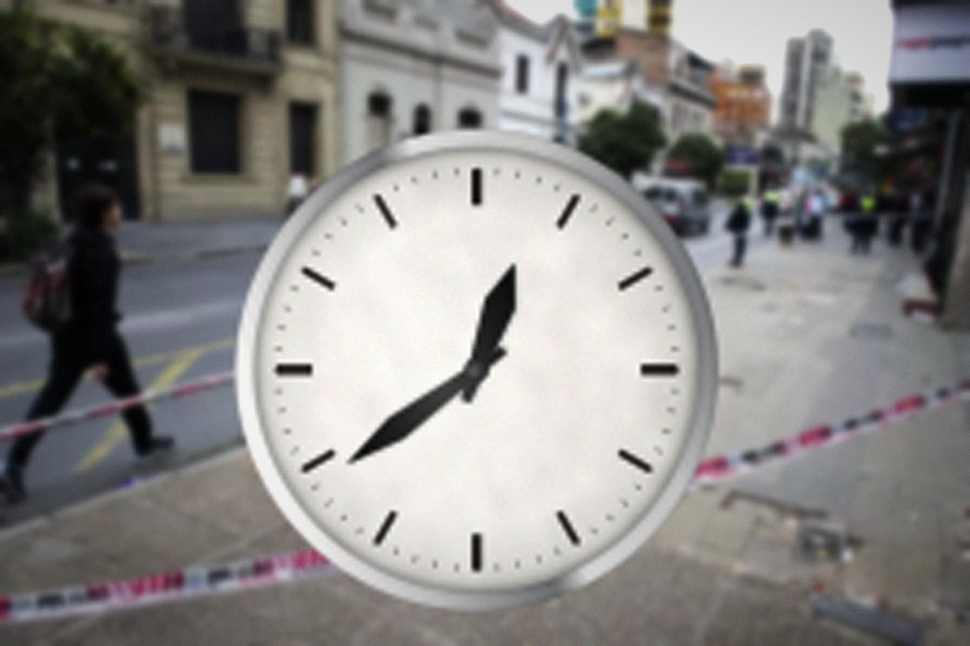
12,39
